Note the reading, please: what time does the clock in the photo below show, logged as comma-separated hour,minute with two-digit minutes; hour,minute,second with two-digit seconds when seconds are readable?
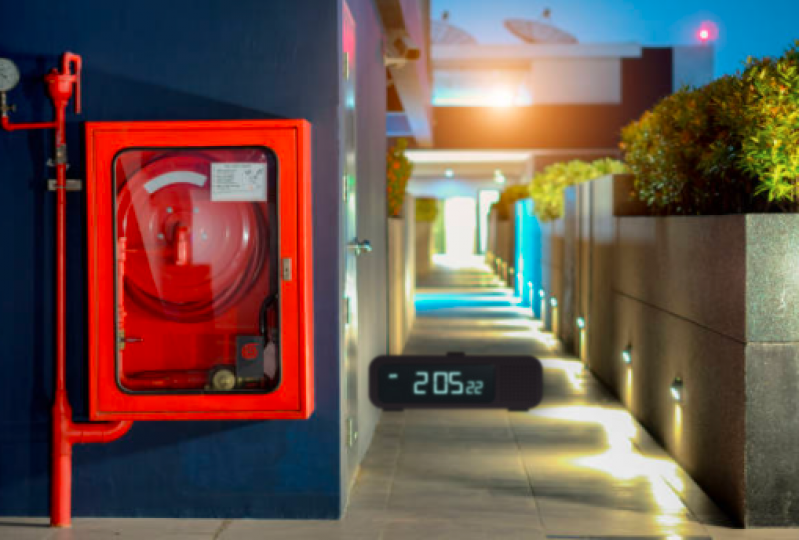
2,05
